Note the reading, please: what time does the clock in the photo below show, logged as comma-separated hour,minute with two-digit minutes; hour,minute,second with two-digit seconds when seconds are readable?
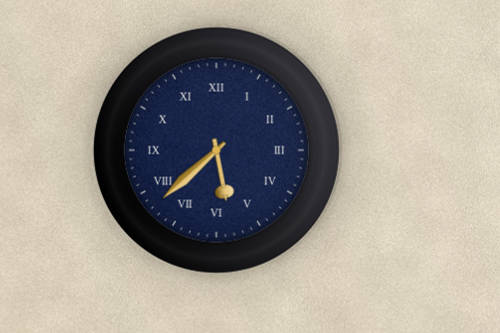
5,38
